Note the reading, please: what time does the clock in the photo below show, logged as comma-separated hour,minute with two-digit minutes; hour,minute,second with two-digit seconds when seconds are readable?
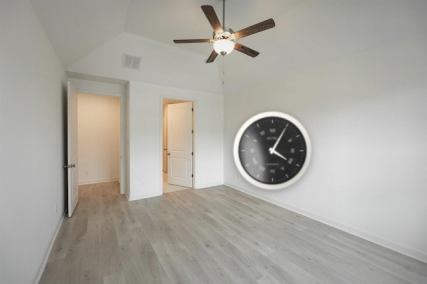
4,05
